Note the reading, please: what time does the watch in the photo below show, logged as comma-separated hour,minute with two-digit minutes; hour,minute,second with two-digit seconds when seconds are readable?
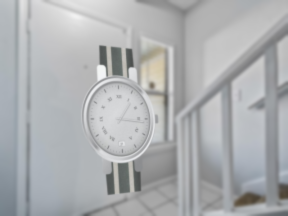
1,16
